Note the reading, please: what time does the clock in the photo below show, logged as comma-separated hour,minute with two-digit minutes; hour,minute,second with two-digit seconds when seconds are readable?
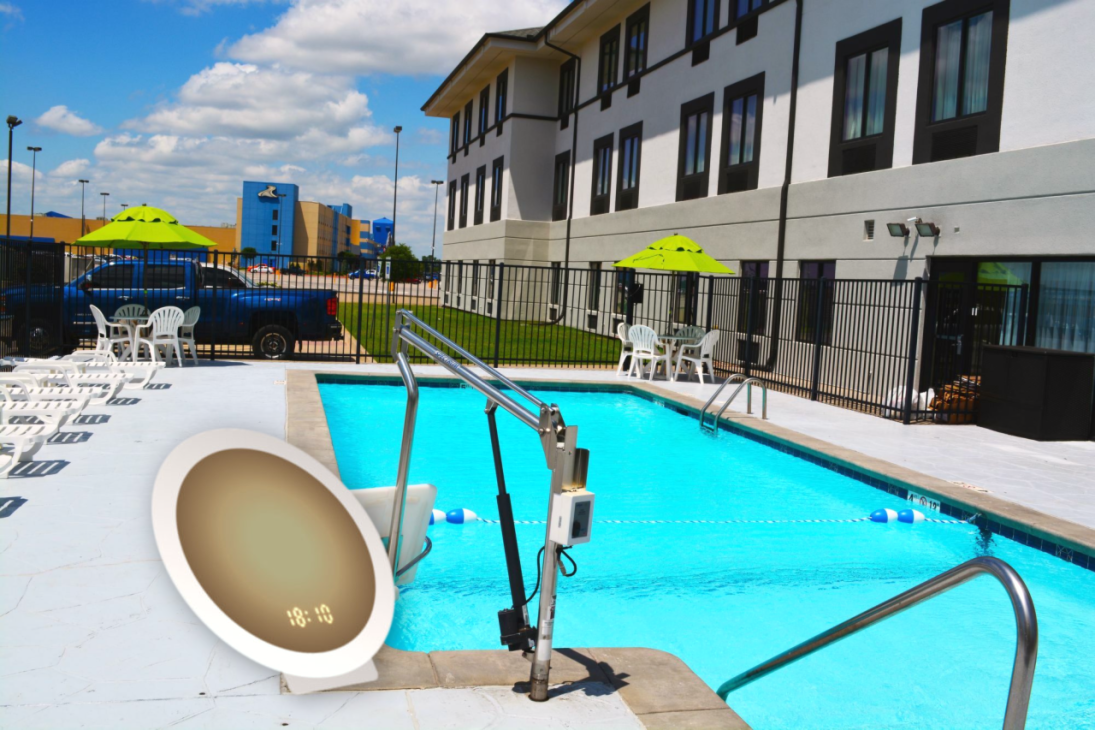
18,10
